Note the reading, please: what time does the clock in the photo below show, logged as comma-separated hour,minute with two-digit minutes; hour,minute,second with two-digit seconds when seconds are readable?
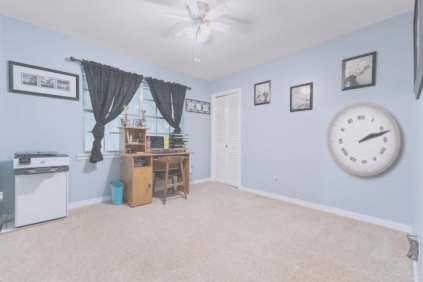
2,12
